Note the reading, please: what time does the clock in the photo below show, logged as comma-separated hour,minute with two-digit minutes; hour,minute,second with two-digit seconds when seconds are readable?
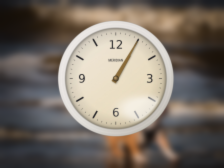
1,05
